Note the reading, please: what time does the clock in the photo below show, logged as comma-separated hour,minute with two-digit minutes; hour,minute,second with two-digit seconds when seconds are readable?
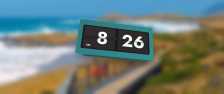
8,26
